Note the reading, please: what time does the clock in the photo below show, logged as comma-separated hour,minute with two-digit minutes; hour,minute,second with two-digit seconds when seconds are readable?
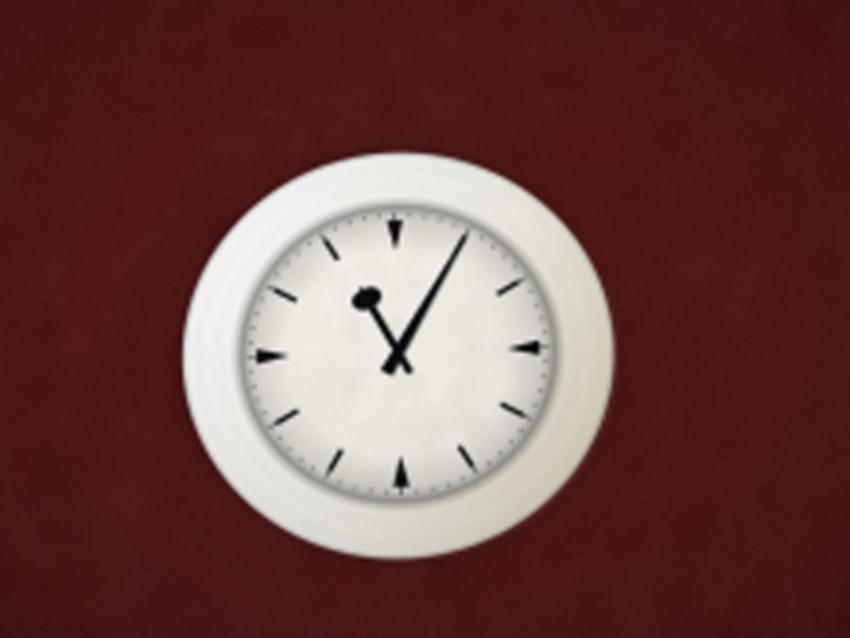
11,05
